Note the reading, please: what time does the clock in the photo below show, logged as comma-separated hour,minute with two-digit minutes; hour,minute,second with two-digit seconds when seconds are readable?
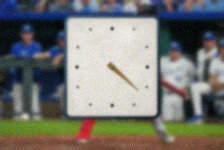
4,22
